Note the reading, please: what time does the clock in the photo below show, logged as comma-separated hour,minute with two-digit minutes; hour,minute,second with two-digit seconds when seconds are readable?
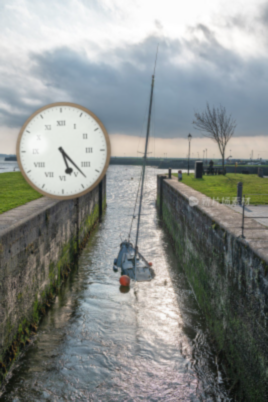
5,23
